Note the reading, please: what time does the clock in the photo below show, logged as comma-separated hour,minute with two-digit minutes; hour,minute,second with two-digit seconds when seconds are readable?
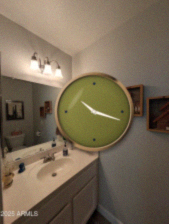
10,18
